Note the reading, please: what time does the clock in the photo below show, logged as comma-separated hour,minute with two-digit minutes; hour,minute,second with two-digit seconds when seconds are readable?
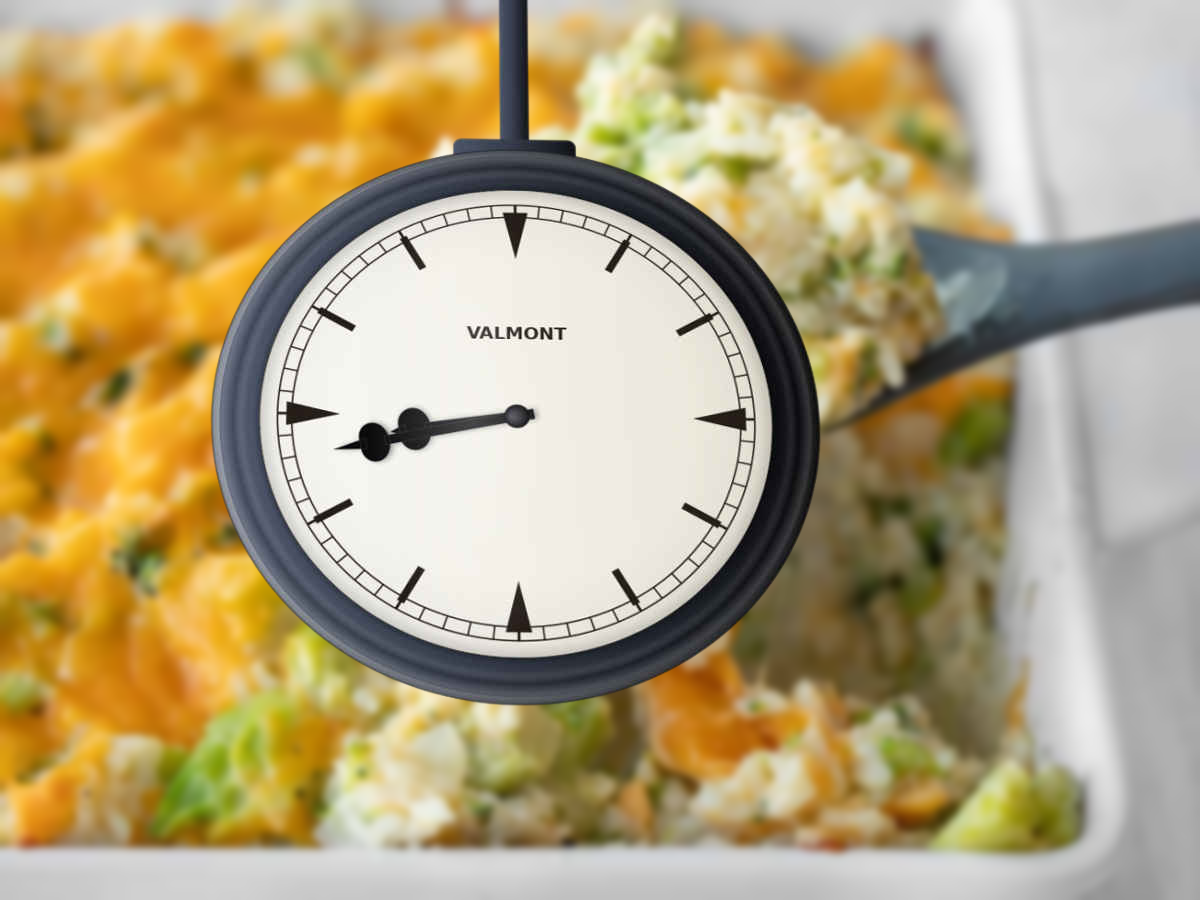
8,43
